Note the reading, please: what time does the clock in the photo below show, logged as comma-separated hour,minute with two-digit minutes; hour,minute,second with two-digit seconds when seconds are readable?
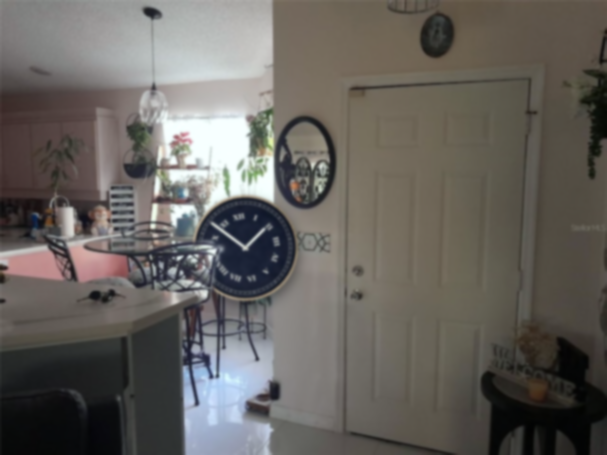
1,53
